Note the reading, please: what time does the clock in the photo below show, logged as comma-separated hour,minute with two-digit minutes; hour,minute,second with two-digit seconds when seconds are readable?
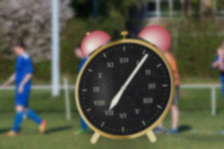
7,06
